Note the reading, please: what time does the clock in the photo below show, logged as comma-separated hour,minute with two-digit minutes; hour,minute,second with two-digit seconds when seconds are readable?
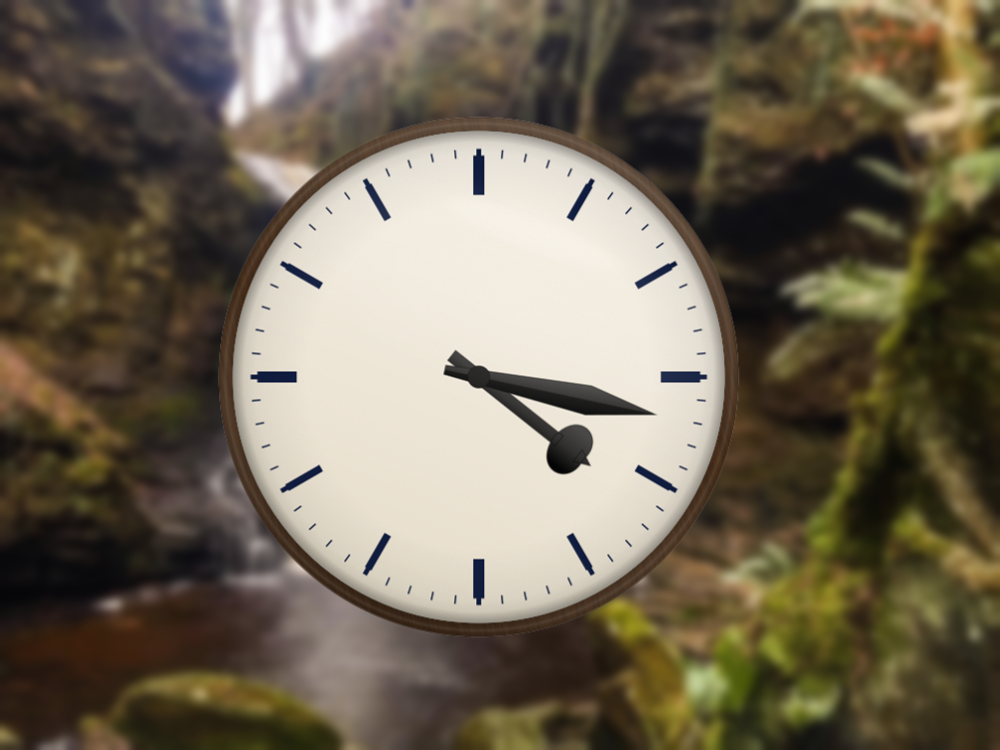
4,17
